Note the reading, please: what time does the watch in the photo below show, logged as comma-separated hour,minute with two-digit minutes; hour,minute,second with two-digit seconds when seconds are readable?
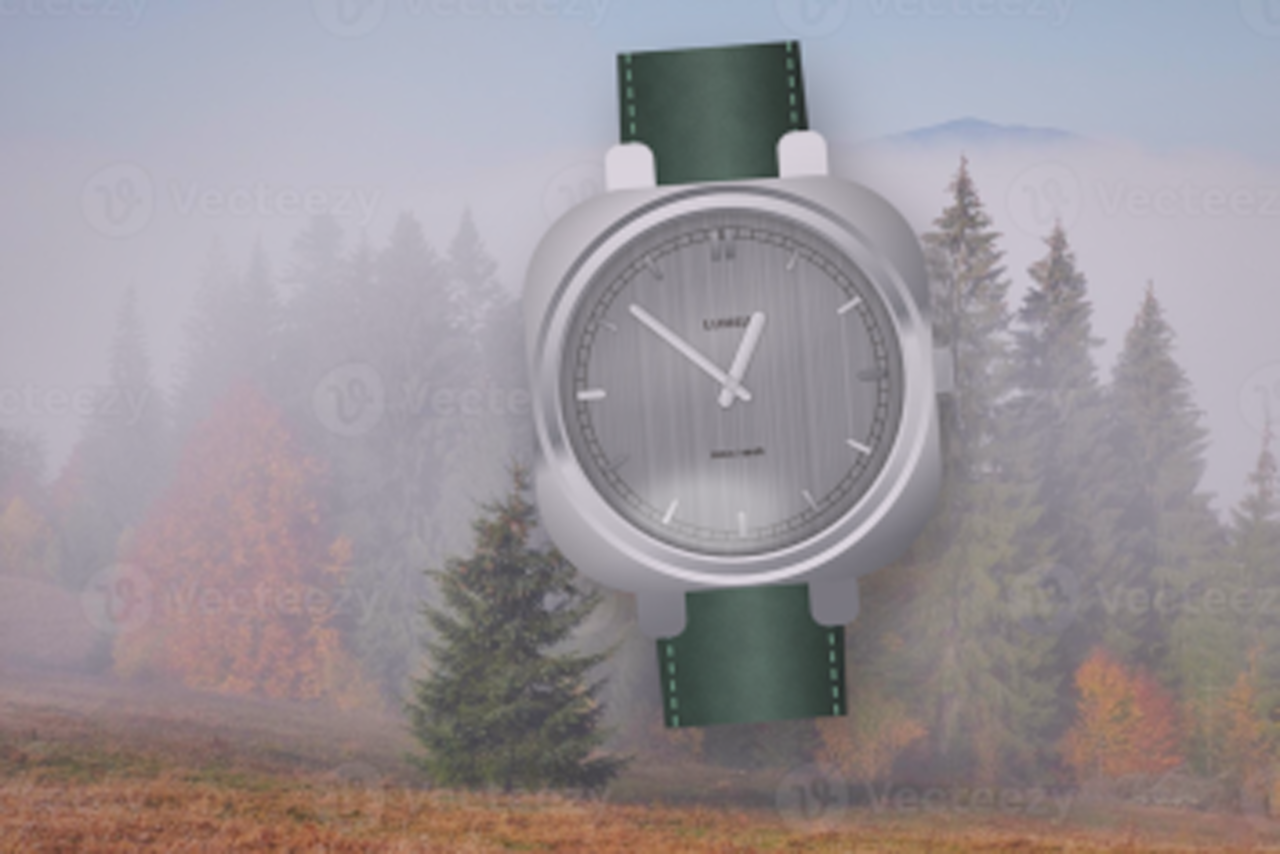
12,52
